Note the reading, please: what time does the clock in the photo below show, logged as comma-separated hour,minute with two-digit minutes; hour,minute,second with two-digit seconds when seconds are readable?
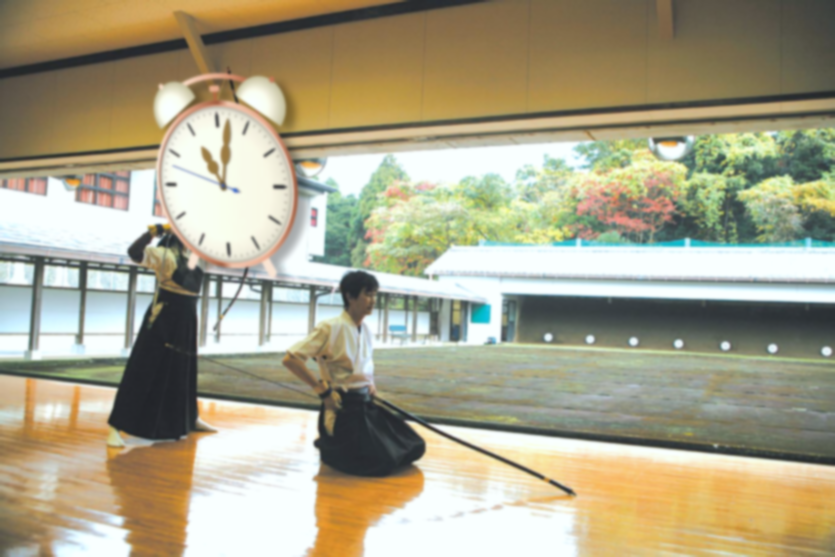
11,01,48
